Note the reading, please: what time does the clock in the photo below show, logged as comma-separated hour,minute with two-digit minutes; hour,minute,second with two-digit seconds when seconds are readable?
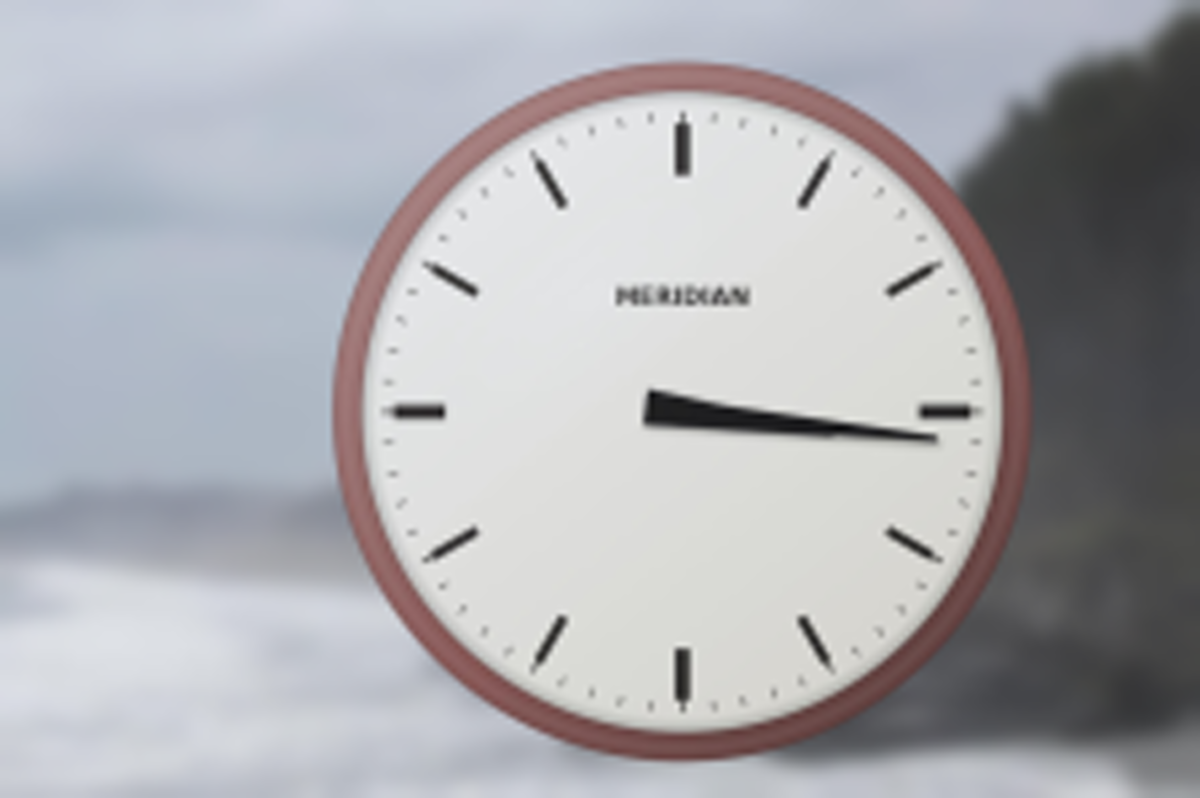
3,16
